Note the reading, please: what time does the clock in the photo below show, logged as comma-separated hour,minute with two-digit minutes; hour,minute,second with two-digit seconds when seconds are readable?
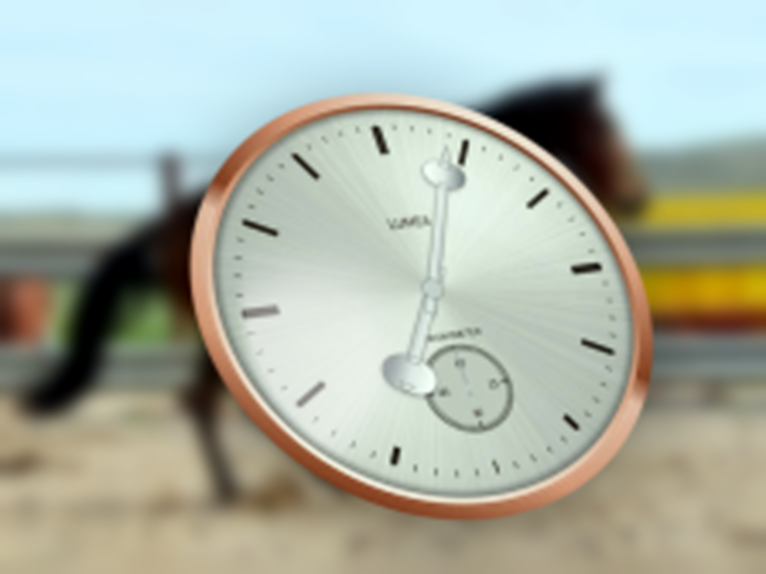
7,04
